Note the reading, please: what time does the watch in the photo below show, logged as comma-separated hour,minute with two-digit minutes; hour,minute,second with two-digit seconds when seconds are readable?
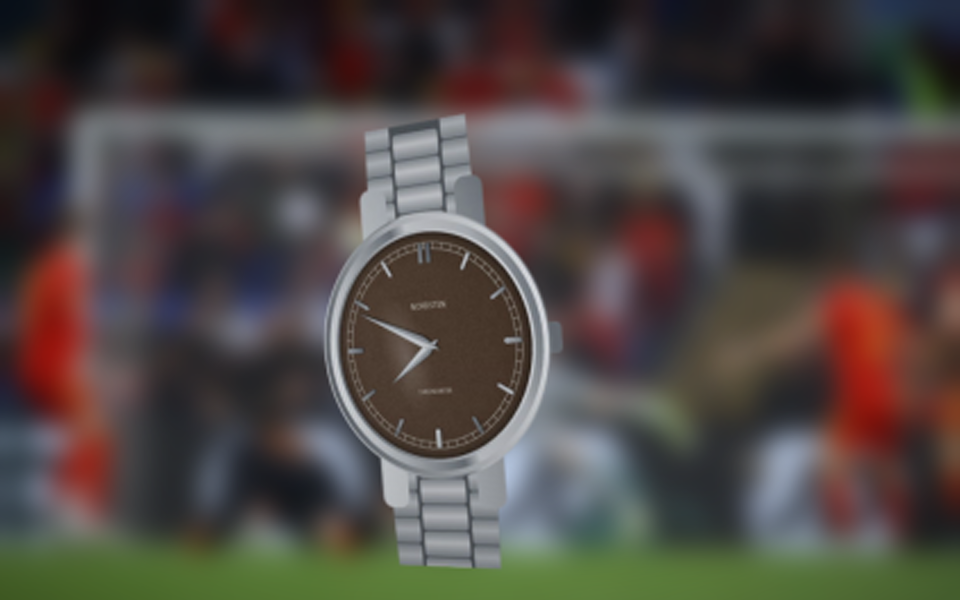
7,49
